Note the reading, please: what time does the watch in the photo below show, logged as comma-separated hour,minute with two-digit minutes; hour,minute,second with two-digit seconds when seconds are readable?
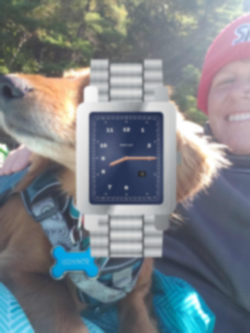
8,15
